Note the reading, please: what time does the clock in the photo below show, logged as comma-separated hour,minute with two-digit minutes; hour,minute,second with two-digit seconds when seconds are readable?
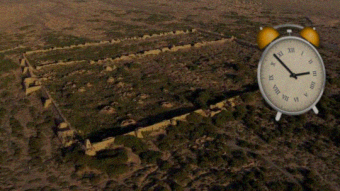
2,53
